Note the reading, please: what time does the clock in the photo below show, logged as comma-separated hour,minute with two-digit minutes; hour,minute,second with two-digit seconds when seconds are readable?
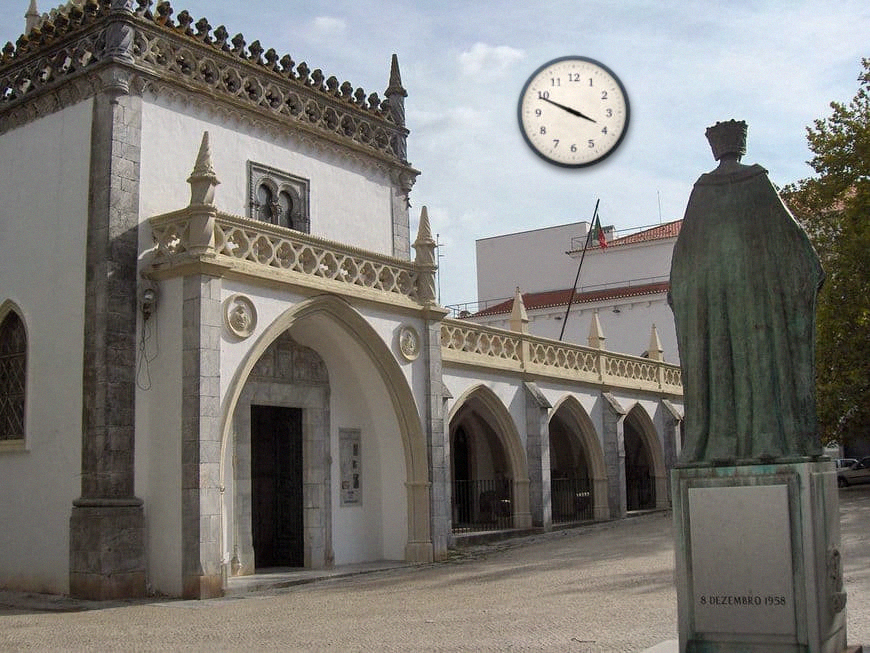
3,49
